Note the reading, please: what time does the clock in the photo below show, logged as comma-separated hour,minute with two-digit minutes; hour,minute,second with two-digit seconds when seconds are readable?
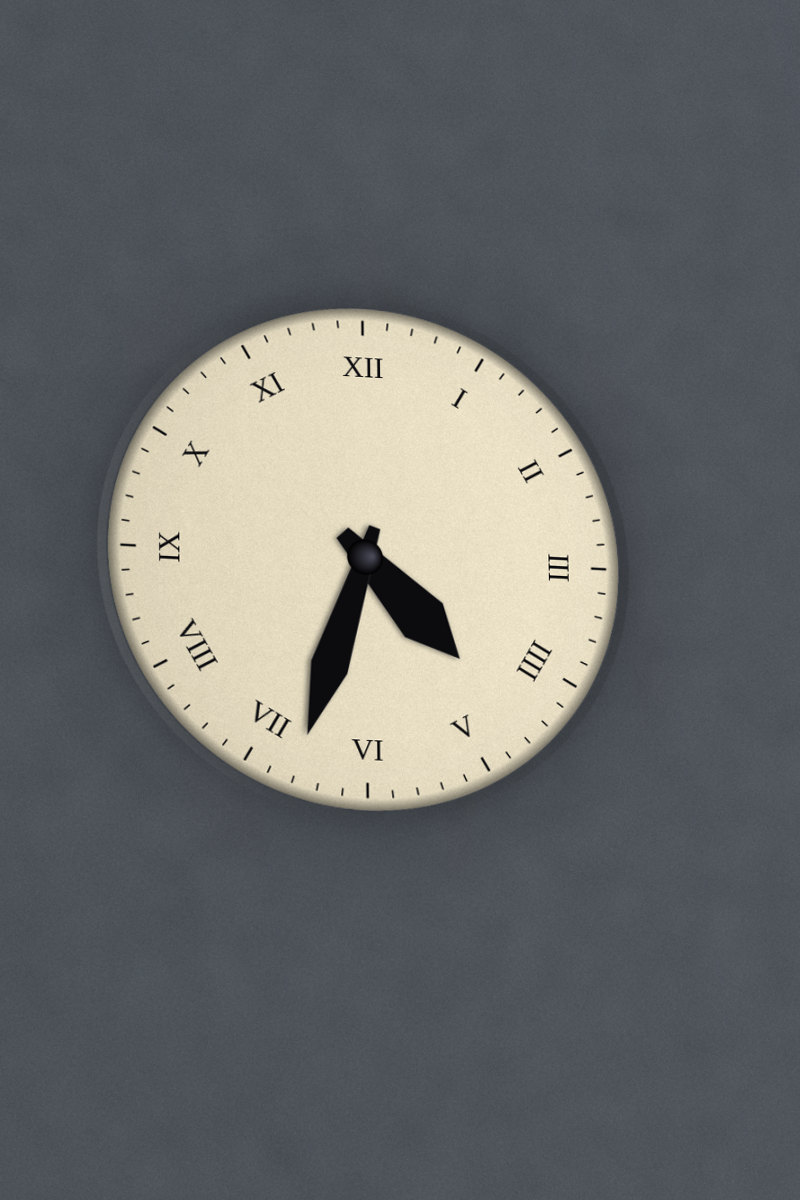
4,33
